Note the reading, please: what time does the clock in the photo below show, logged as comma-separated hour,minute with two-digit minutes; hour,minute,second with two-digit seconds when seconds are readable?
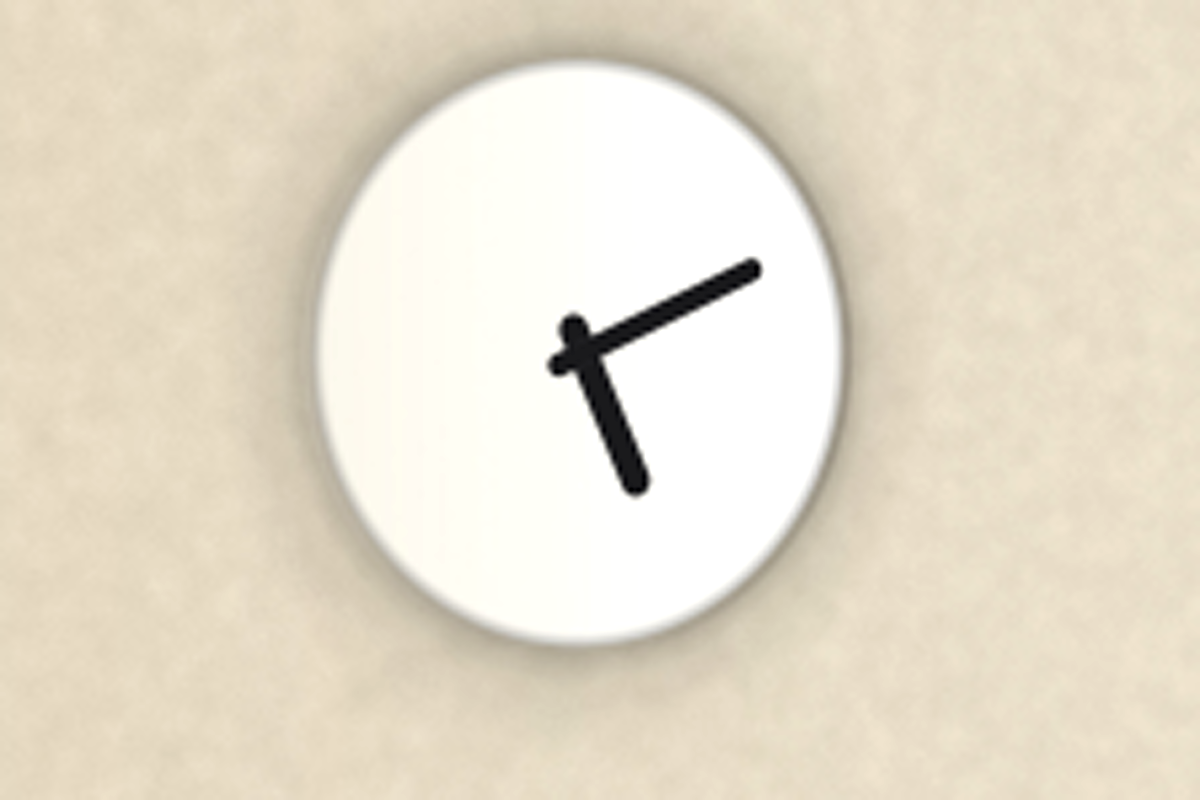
5,11
